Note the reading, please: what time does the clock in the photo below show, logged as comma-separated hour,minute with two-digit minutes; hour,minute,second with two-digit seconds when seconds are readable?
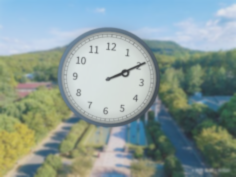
2,10
